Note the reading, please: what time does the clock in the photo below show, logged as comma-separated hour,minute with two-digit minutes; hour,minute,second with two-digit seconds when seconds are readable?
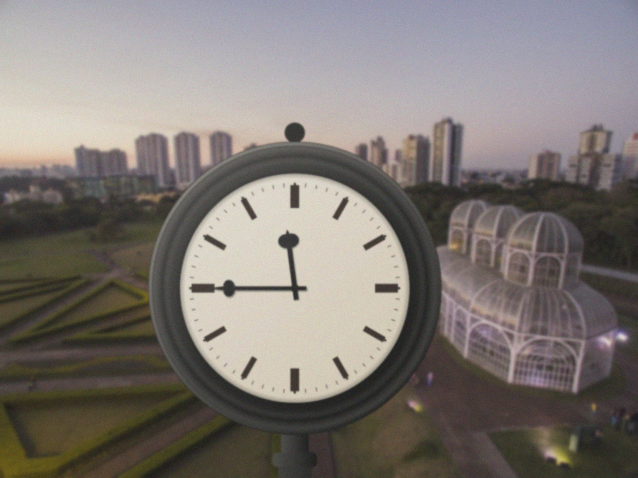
11,45
